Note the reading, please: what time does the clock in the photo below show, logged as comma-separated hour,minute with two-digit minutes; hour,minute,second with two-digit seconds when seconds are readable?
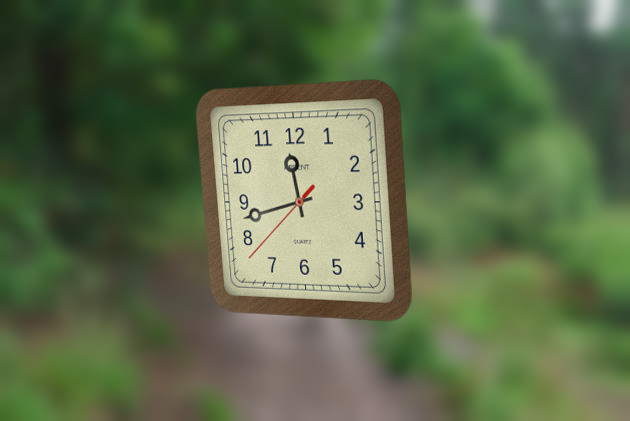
11,42,38
